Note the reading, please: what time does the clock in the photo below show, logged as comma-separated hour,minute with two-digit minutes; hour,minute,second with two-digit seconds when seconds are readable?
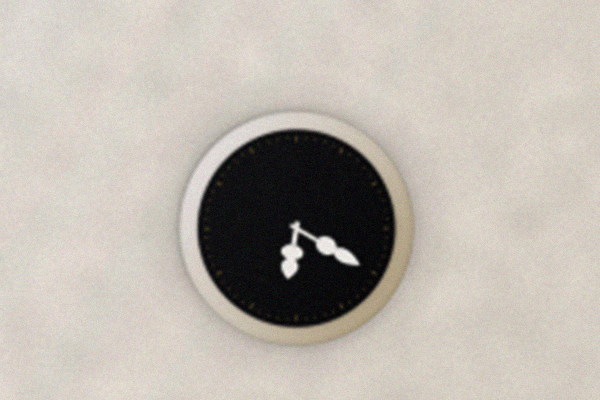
6,20
